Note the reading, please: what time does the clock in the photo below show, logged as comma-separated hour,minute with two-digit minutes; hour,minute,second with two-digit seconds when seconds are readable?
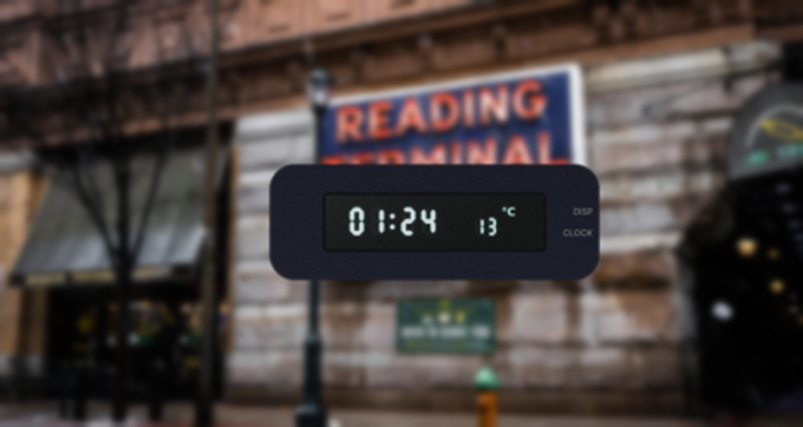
1,24
